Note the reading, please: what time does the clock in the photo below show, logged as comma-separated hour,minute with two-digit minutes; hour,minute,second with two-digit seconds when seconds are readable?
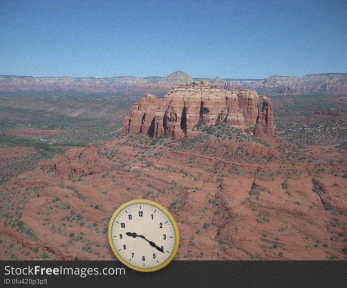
9,21
